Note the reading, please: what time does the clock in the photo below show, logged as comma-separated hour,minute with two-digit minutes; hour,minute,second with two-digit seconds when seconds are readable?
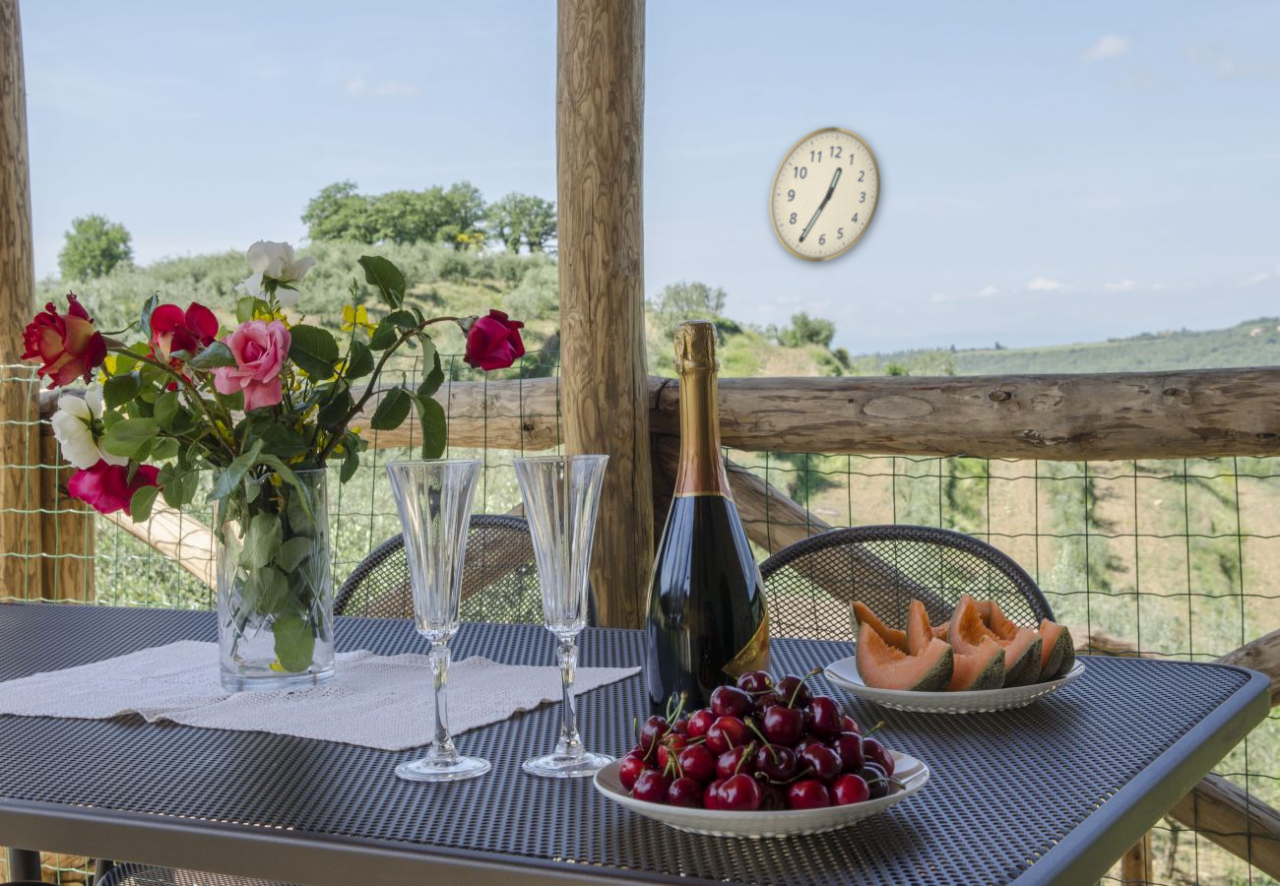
12,35
